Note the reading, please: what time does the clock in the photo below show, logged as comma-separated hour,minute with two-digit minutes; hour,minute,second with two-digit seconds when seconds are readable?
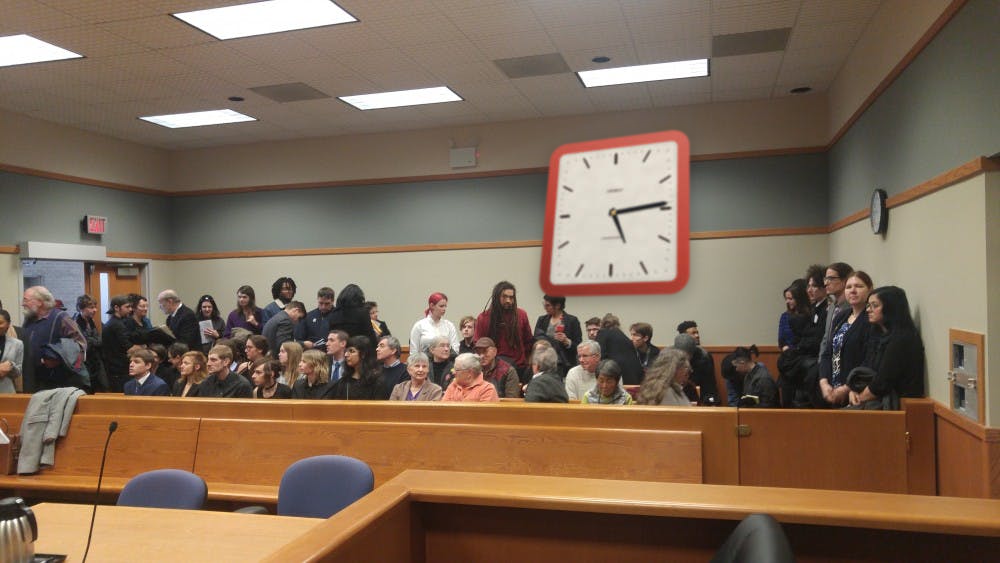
5,14
